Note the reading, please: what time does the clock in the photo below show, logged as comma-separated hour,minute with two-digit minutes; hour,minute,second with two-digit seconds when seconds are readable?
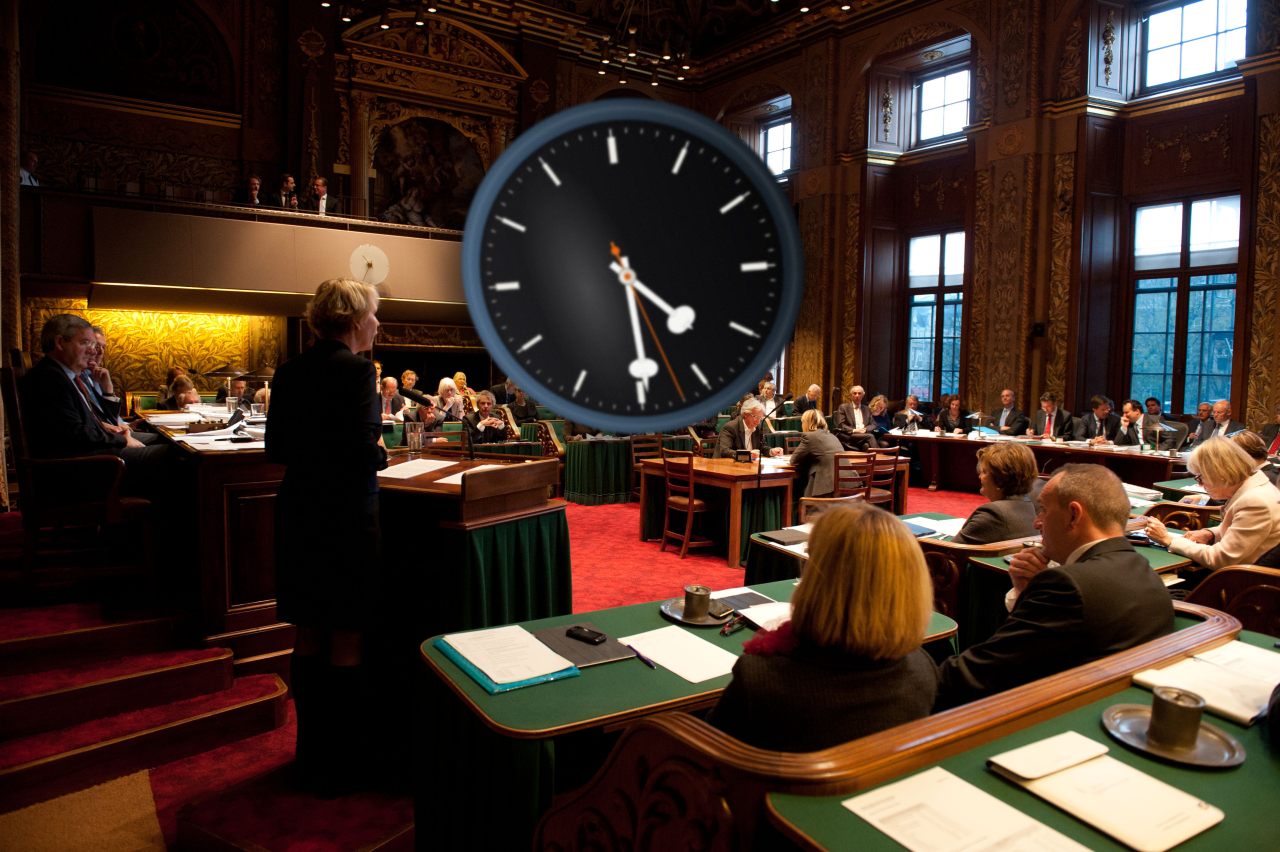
4,29,27
